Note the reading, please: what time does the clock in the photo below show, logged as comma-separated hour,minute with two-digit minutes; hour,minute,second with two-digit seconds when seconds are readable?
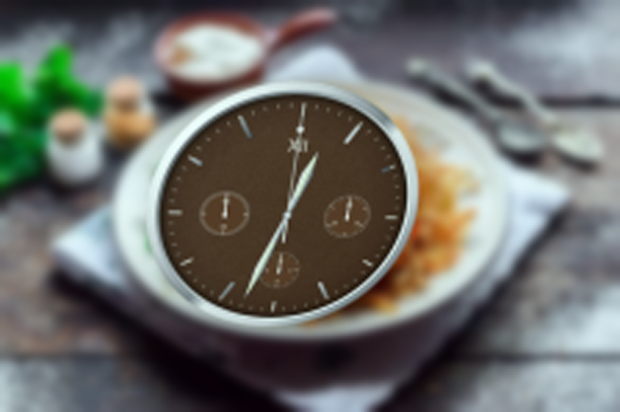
12,33
